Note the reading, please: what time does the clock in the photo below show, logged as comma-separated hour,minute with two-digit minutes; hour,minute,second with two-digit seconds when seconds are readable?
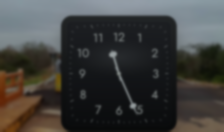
11,26
